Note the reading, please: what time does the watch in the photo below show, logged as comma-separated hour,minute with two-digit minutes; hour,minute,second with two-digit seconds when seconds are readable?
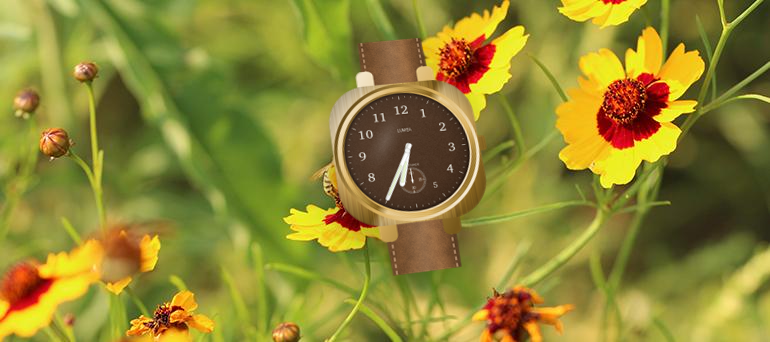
6,35
